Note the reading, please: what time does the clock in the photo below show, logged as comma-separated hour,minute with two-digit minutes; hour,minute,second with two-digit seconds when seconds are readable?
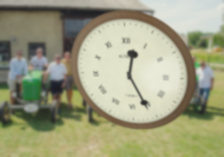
12,26
